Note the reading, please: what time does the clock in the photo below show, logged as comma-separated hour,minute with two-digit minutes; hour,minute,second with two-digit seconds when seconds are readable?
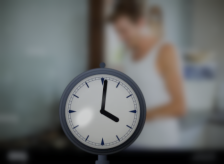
4,01
